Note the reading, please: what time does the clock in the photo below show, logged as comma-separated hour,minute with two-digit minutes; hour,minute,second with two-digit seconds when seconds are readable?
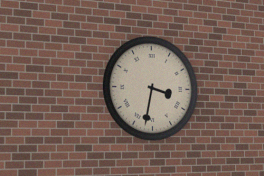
3,32
